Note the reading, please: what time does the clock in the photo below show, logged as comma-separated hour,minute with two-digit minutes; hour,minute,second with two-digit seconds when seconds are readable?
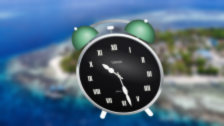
10,28
